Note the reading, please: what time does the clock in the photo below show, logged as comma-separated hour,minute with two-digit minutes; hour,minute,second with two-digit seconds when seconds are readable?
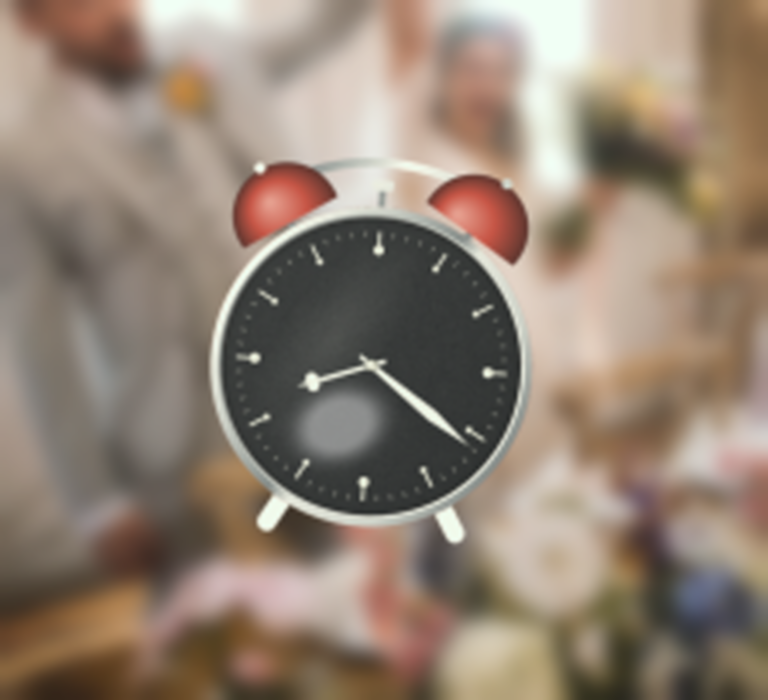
8,21
